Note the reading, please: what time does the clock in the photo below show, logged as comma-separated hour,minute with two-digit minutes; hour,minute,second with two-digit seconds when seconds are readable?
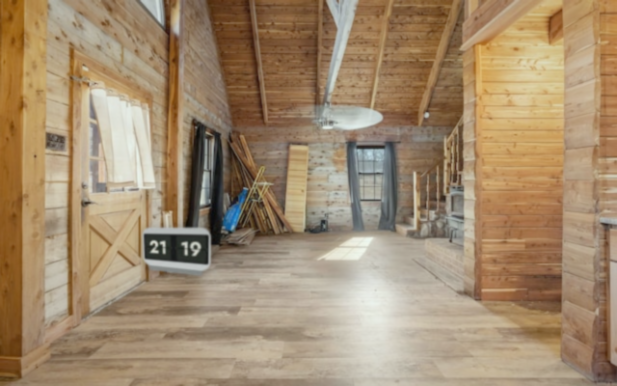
21,19
